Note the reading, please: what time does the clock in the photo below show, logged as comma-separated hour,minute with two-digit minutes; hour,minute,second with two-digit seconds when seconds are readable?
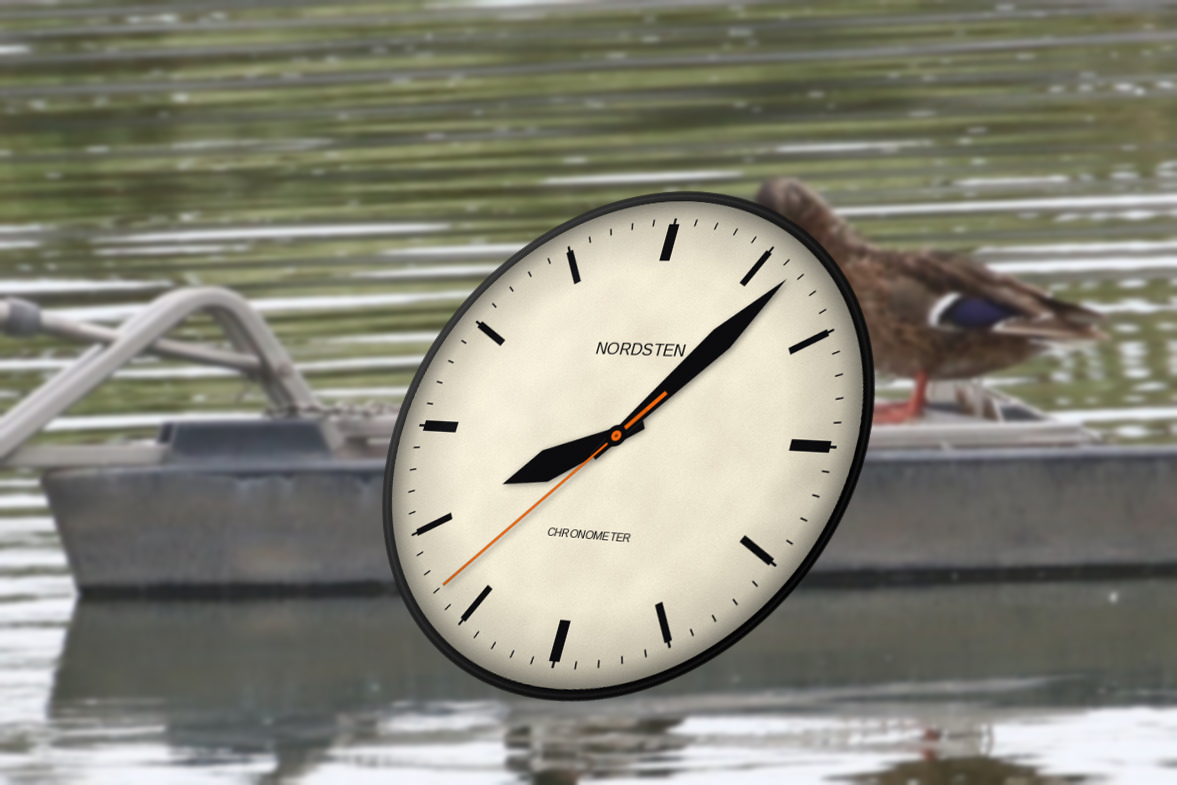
8,06,37
